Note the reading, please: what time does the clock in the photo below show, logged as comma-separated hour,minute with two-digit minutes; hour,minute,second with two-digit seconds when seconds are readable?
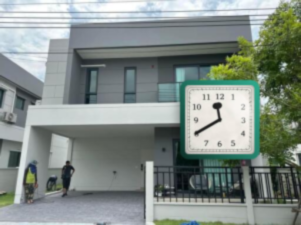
11,40
